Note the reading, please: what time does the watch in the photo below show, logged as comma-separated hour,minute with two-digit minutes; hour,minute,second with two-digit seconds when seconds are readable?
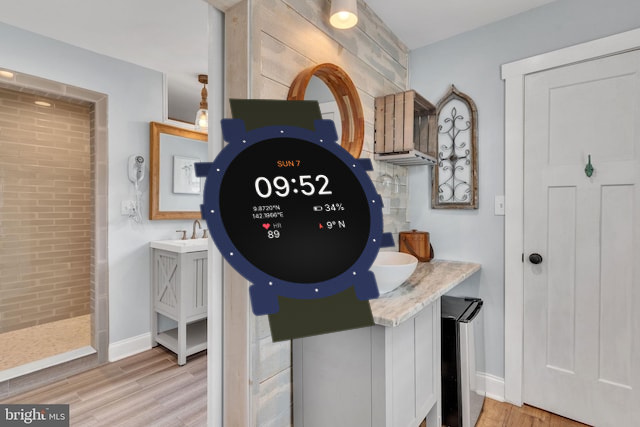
9,52
